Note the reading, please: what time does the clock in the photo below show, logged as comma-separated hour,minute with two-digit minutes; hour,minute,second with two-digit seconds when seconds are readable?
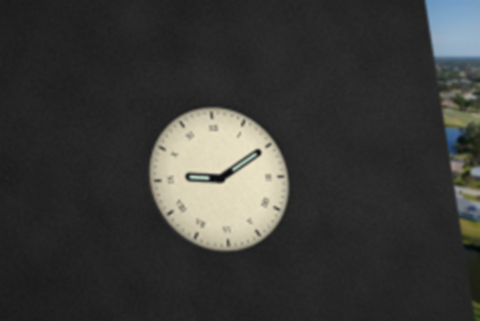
9,10
